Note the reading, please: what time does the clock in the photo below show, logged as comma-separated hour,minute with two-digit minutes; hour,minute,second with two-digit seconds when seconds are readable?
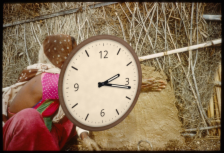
2,17
